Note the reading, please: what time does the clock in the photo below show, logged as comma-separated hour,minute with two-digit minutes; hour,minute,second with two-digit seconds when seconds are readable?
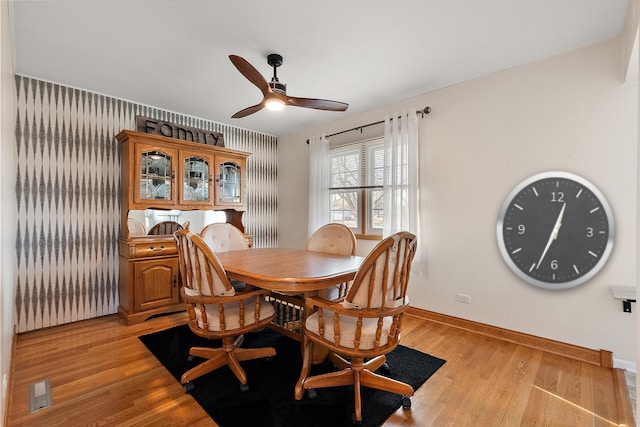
12,34
